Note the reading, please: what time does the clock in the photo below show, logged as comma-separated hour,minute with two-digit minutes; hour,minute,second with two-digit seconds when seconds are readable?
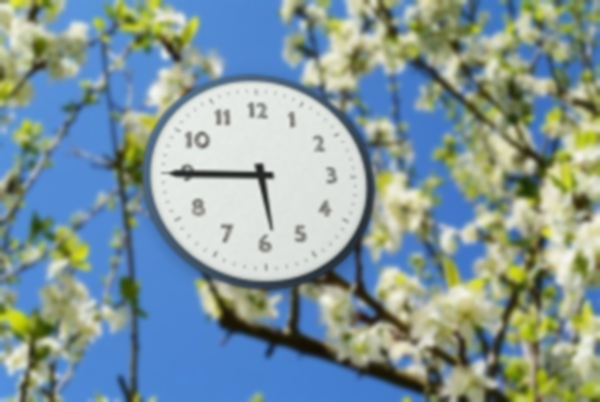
5,45
